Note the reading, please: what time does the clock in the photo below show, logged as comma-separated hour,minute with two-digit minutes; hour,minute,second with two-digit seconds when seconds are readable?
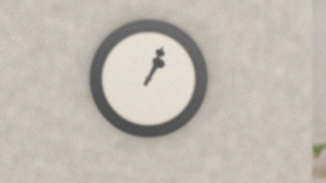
1,04
